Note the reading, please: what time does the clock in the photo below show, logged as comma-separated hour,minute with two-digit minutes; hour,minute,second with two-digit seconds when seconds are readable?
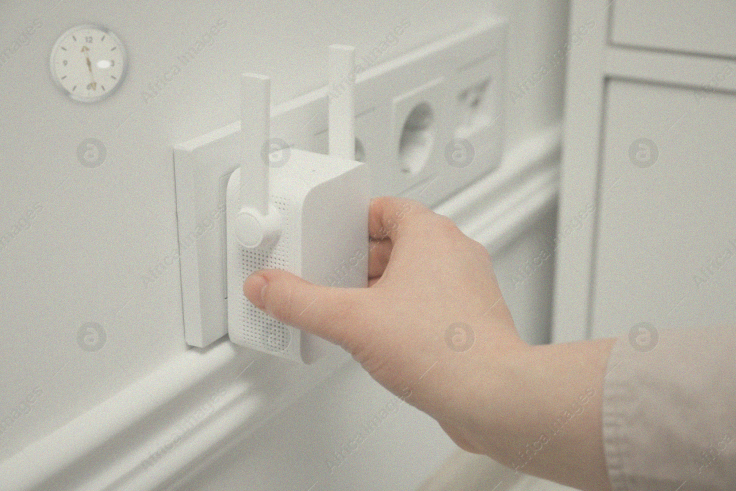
11,28
